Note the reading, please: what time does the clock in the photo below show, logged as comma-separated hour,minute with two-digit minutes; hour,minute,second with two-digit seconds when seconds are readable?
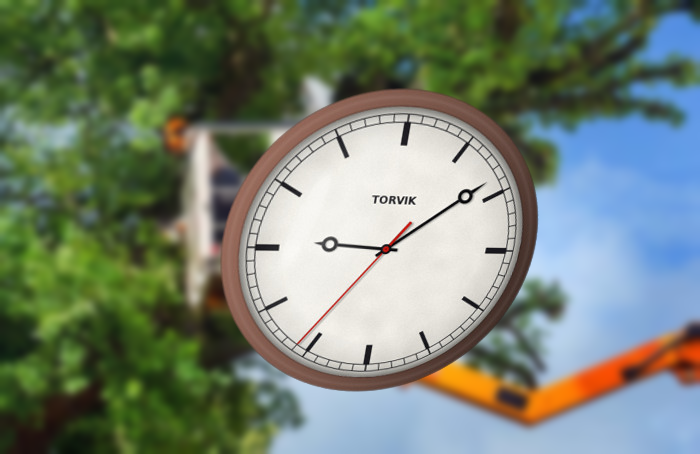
9,08,36
